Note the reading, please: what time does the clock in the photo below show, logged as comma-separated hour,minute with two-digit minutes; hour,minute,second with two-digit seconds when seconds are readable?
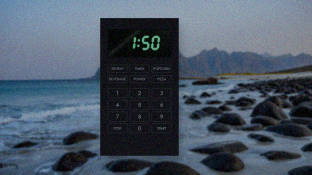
1,50
